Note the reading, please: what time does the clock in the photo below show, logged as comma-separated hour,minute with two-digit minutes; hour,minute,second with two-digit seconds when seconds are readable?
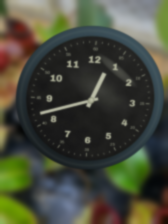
12,42
